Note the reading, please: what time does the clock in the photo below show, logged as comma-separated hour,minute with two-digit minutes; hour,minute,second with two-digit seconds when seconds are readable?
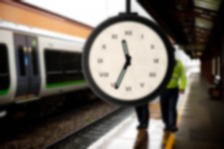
11,34
